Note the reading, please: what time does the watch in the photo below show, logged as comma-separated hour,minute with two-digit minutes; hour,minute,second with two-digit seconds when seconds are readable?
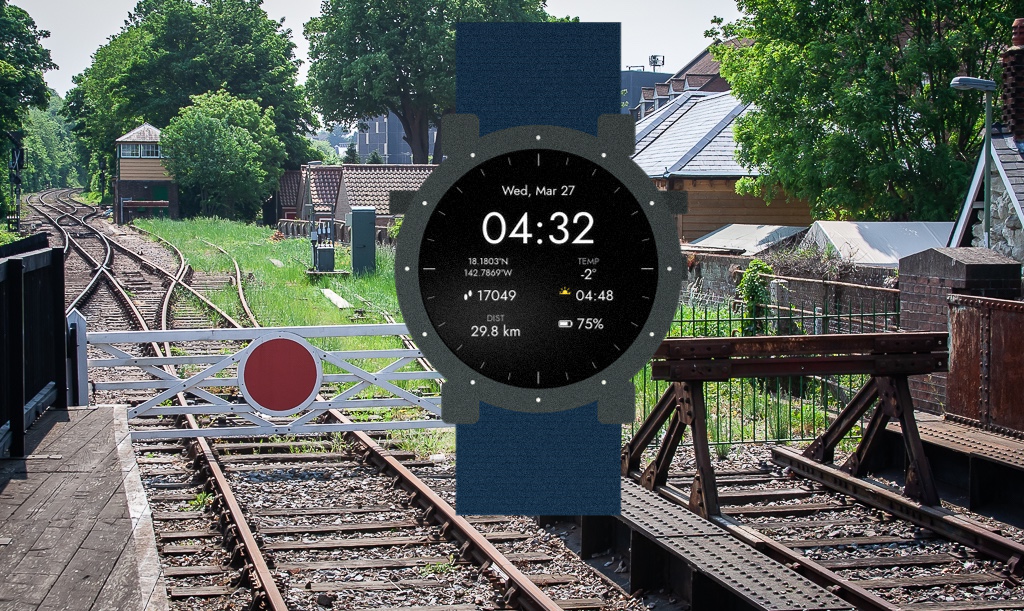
4,32
